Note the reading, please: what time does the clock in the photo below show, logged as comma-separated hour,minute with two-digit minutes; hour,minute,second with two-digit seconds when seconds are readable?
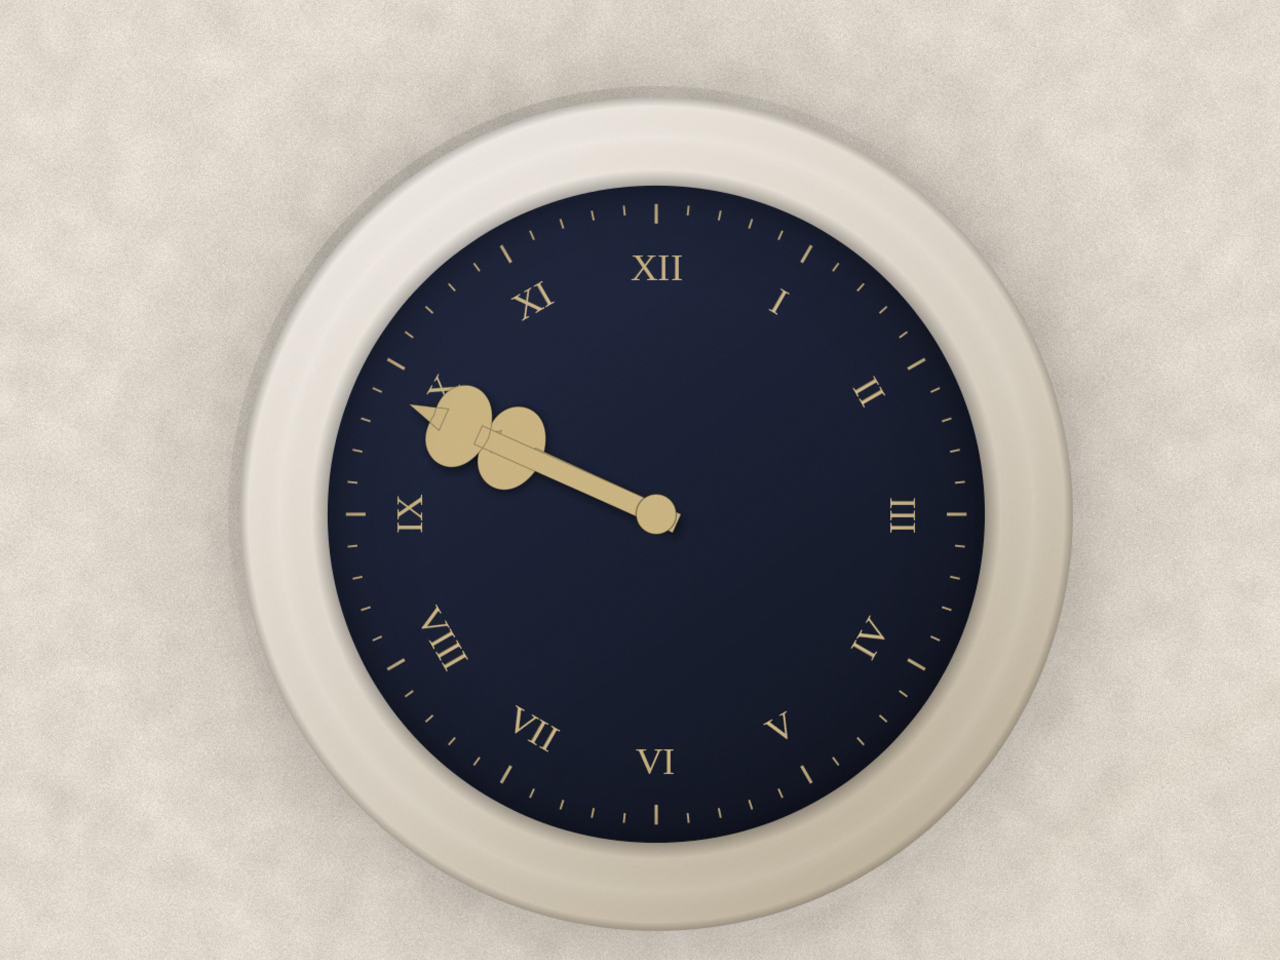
9,49
